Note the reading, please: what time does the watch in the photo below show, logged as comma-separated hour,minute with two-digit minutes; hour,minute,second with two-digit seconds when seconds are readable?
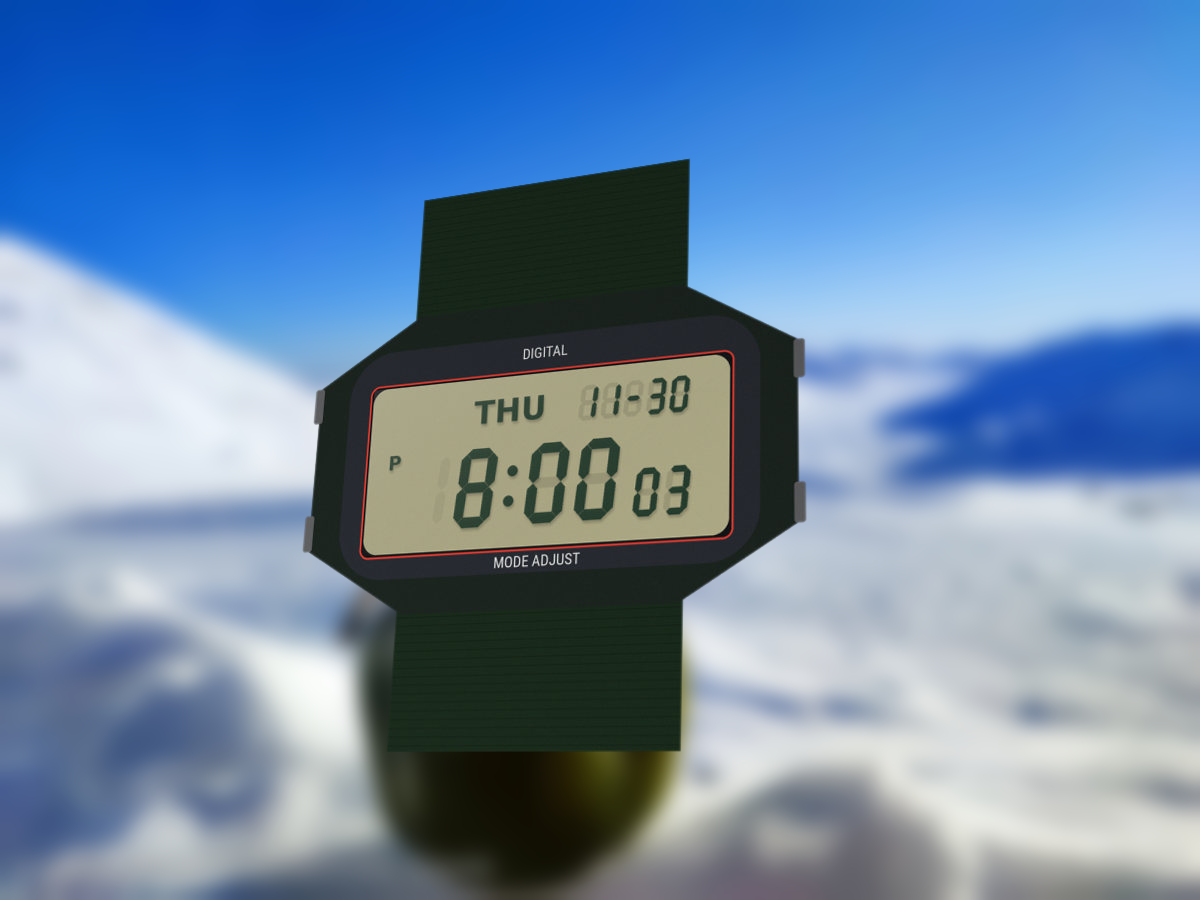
8,00,03
